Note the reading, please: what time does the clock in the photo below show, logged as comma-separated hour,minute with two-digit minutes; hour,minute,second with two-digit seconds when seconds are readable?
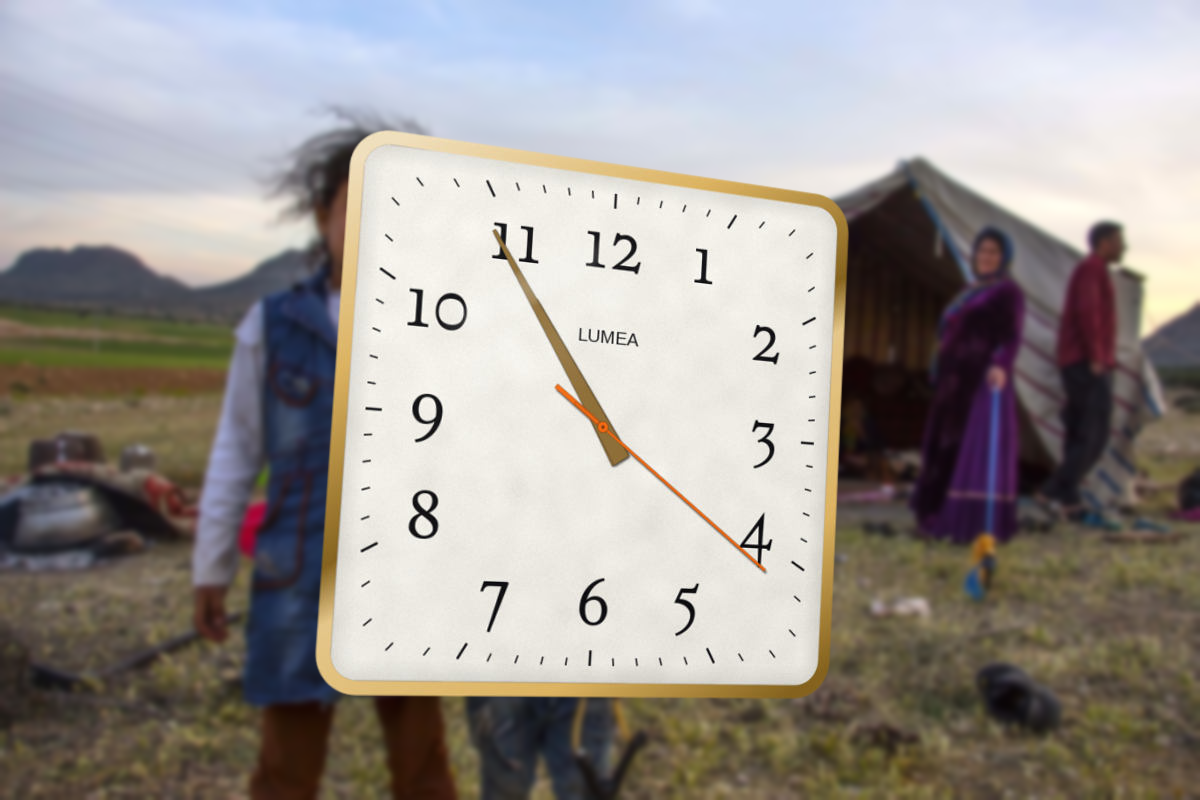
10,54,21
